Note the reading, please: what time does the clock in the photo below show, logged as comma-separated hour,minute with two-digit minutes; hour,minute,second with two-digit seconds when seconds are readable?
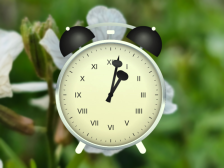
1,02
